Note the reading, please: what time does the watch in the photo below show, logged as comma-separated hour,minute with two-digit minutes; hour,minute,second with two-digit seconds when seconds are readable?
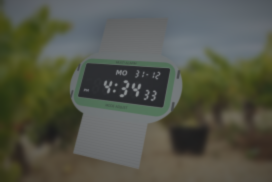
4,34,33
